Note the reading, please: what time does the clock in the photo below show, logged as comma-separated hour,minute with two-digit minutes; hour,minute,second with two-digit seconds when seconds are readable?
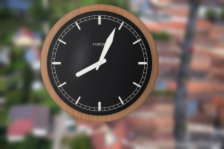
8,04
